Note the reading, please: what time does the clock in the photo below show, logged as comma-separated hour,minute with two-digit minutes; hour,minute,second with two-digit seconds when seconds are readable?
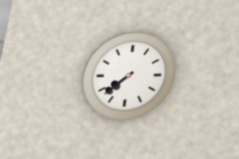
7,38
